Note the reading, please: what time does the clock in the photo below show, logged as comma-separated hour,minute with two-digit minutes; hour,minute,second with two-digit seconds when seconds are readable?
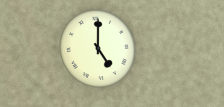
5,01
